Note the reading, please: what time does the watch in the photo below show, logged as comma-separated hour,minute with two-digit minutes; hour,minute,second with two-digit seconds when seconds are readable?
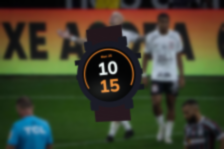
10,15
